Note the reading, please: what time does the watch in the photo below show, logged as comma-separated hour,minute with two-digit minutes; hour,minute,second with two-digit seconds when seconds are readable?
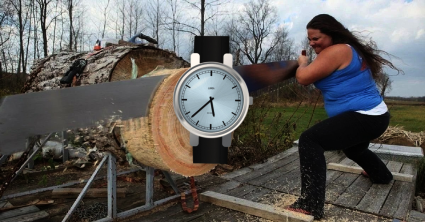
5,38
